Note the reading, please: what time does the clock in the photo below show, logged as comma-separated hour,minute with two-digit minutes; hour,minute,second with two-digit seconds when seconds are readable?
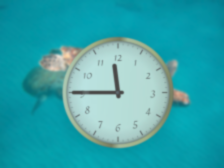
11,45
